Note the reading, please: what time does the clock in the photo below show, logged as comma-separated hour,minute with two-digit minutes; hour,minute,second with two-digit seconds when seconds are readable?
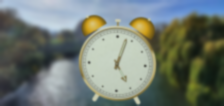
5,03
